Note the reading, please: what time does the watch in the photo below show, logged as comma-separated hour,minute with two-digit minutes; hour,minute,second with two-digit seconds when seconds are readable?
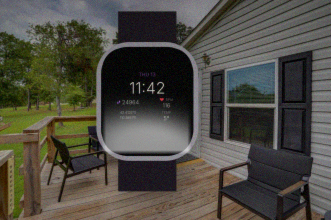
11,42
